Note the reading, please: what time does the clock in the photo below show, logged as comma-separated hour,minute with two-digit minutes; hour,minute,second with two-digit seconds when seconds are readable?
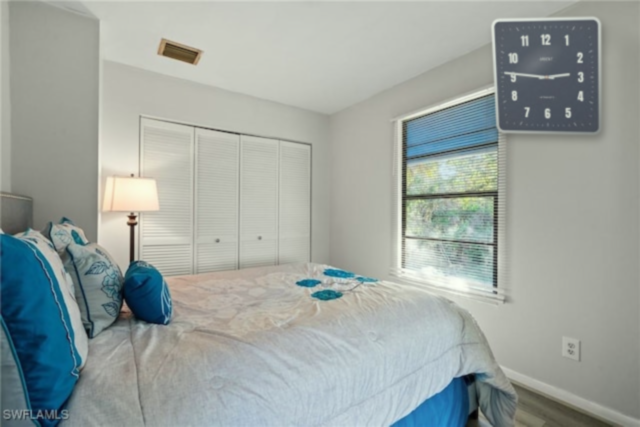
2,46
